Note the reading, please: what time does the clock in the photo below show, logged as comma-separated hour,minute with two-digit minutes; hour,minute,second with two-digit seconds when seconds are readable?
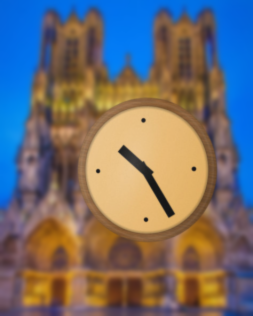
10,25
